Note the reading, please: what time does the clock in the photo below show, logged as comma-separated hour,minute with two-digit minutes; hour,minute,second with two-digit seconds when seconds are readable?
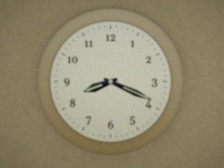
8,19
